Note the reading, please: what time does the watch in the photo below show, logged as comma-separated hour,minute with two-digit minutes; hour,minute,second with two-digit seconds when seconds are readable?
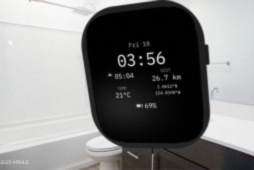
3,56
